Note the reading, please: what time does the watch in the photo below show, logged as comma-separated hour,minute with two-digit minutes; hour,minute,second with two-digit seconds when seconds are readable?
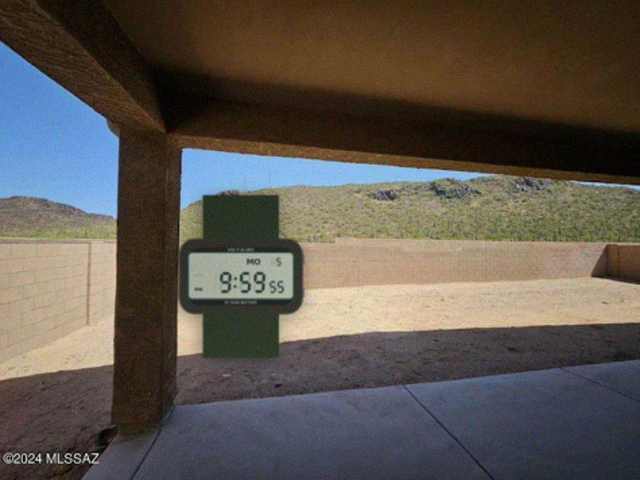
9,59,55
